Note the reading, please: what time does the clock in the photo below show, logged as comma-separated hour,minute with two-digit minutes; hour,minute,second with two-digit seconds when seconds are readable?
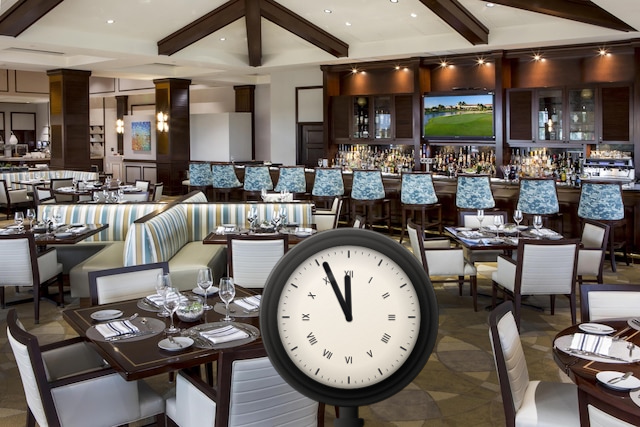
11,56
